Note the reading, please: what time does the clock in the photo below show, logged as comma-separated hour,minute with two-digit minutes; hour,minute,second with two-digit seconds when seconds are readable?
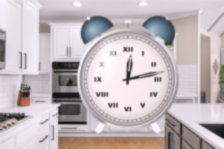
12,13
